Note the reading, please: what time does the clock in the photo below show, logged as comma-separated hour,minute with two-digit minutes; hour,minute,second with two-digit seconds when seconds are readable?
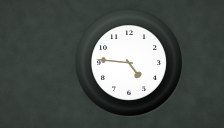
4,46
